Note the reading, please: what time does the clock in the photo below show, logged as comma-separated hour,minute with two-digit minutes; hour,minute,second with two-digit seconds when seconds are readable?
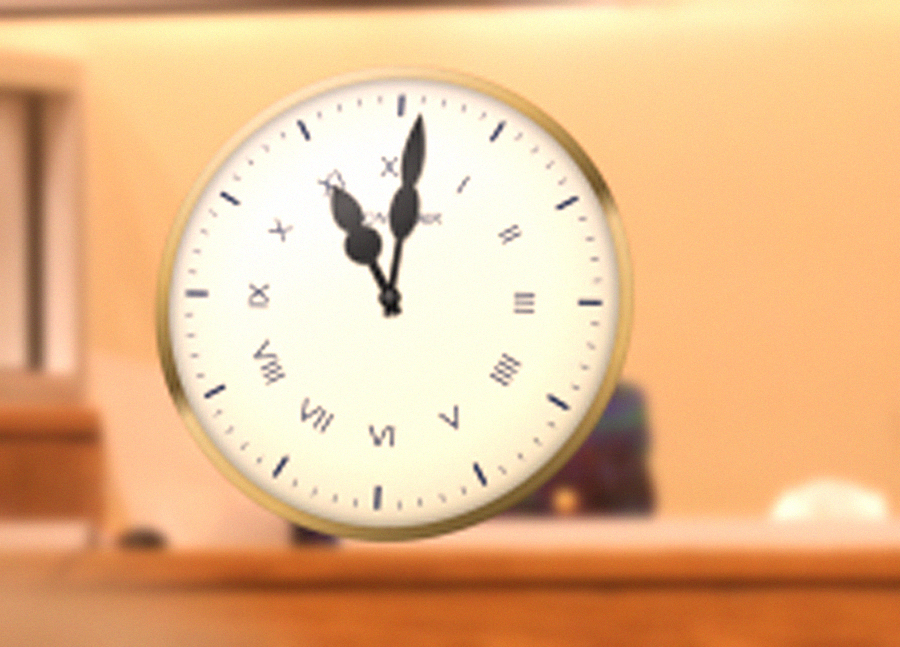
11,01
